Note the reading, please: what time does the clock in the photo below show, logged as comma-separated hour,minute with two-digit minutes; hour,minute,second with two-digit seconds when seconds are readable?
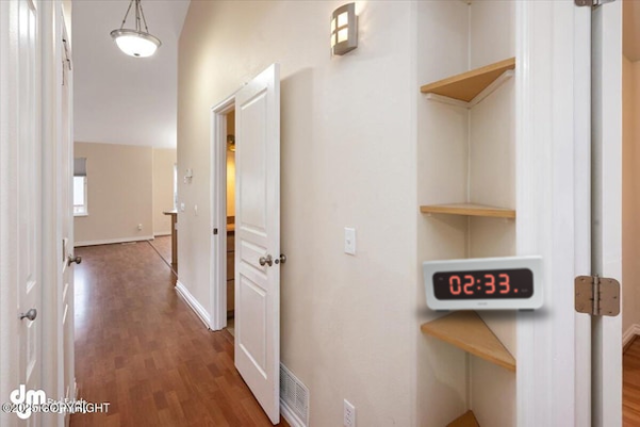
2,33
